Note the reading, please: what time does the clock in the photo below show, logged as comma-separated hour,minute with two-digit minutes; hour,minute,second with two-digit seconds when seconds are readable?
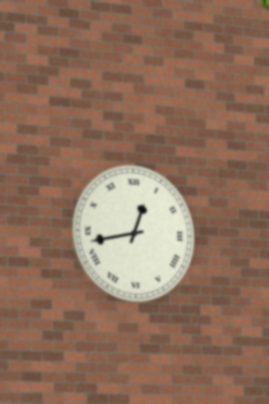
12,43
